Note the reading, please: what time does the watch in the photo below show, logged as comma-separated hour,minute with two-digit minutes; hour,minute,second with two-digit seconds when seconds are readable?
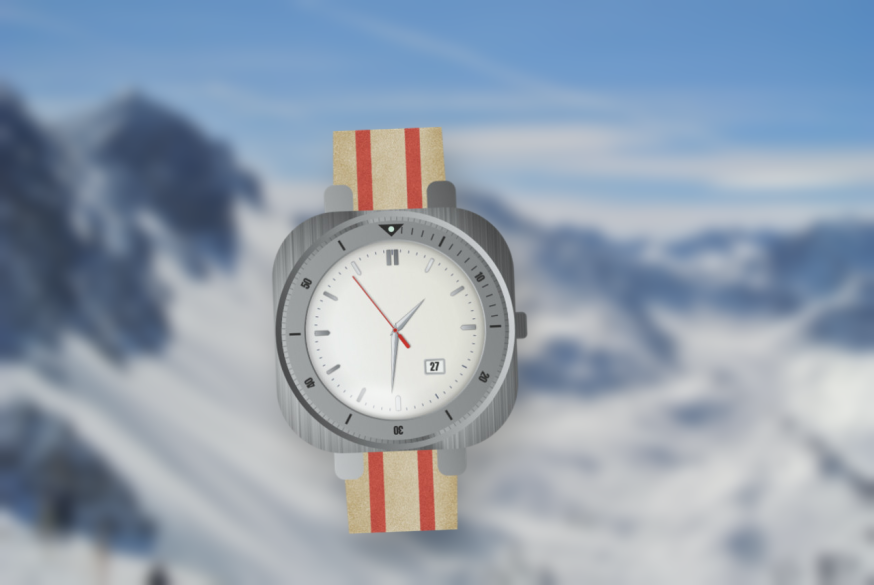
1,30,54
